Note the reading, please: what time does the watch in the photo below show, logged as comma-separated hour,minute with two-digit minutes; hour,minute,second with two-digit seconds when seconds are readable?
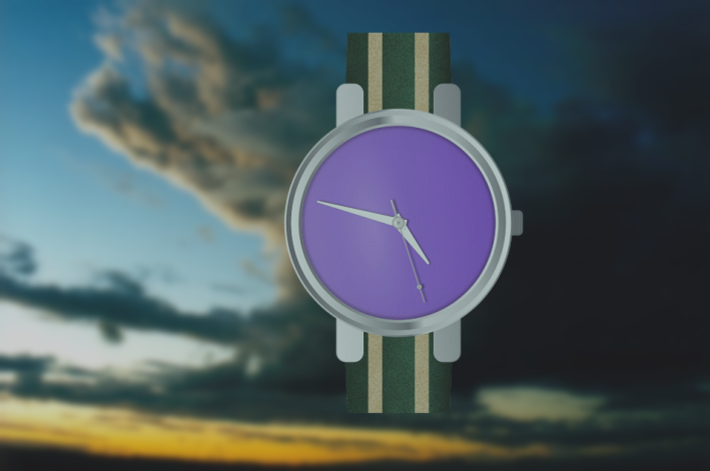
4,47,27
